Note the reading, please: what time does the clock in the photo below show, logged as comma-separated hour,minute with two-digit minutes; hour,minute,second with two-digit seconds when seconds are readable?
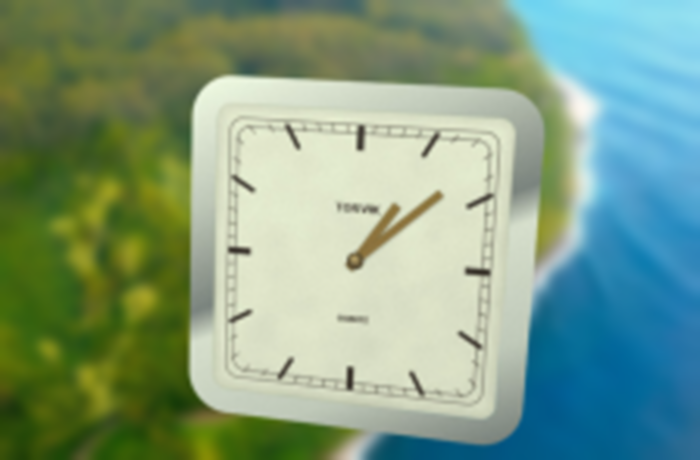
1,08
